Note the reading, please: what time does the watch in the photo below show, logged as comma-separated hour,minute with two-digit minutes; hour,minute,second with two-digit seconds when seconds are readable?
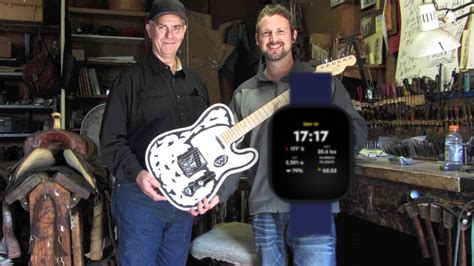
17,17
